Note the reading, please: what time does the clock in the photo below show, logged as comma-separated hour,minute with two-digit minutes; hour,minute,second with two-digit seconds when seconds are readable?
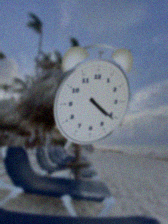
4,21
